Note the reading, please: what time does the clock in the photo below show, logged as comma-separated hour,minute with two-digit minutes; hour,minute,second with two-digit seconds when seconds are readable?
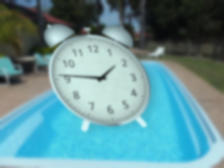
1,46
